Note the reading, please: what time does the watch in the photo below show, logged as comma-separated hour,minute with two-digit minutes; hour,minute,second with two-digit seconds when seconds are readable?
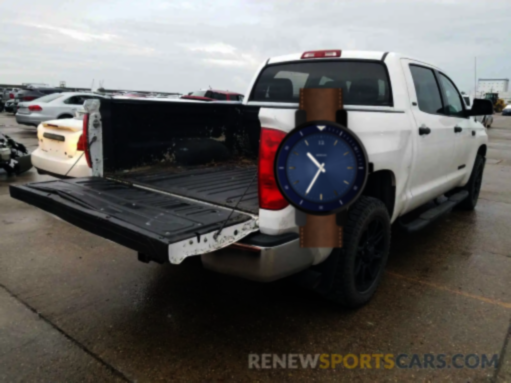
10,35
